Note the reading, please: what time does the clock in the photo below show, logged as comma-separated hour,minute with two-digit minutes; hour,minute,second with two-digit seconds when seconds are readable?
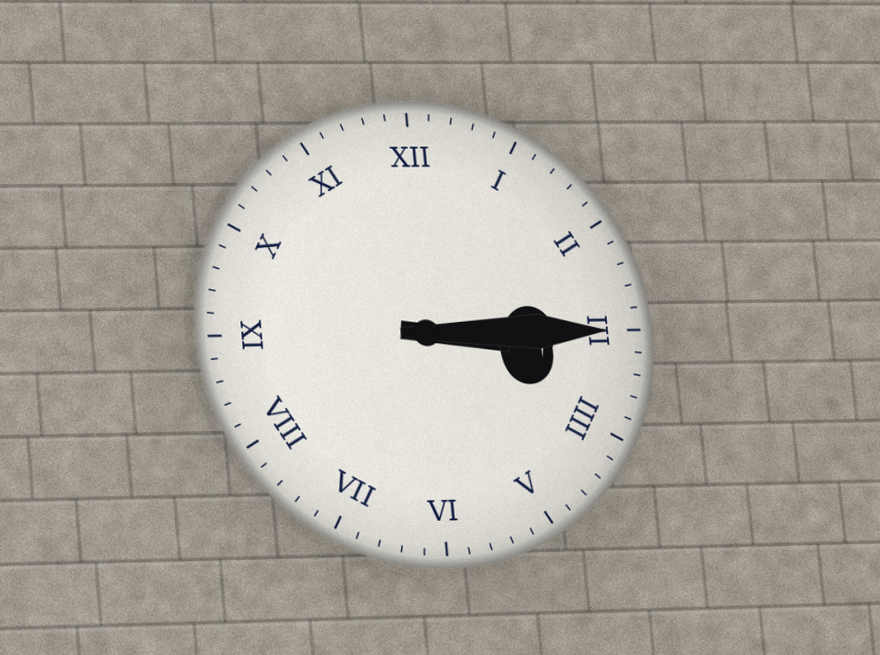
3,15
